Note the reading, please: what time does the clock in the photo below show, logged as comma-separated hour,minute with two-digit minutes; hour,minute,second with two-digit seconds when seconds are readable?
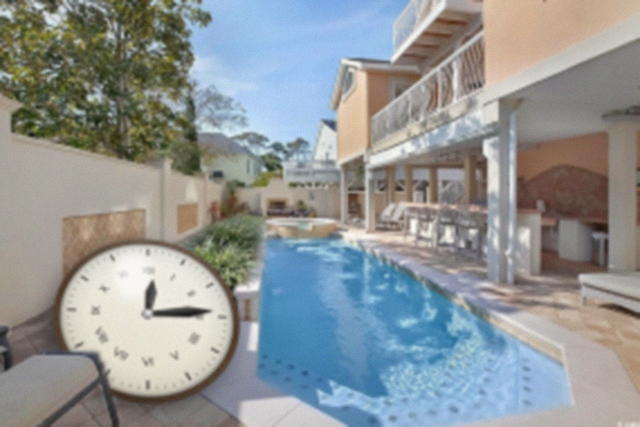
12,14
